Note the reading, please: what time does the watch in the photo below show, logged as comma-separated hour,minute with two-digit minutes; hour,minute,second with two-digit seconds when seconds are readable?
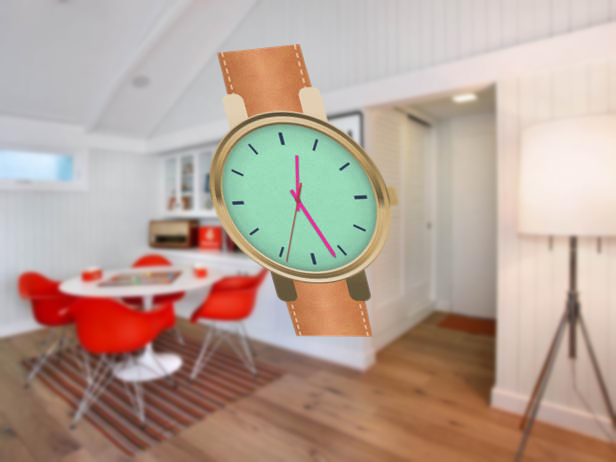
12,26,34
